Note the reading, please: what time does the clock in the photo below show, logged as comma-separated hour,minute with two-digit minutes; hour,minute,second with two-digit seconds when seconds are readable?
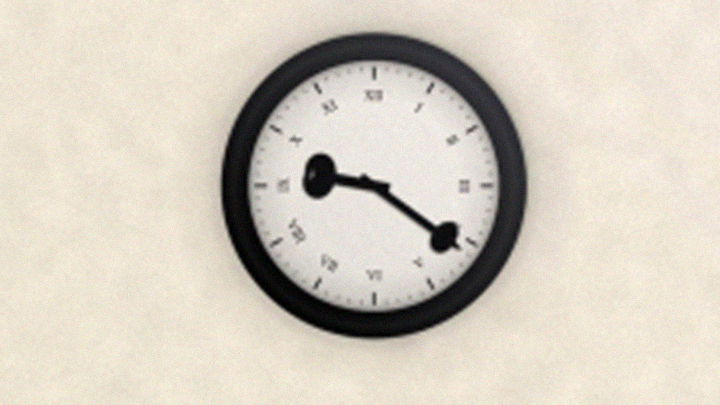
9,21
